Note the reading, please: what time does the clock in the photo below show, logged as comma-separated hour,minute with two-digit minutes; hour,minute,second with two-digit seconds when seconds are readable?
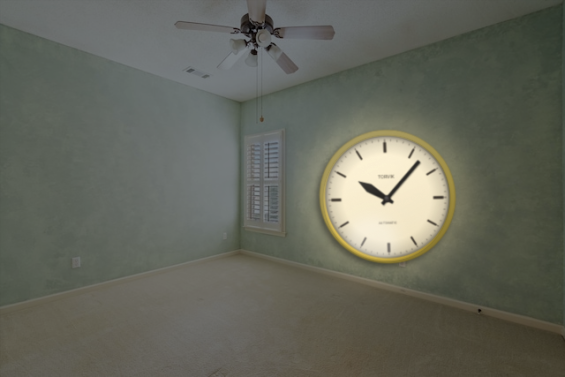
10,07
